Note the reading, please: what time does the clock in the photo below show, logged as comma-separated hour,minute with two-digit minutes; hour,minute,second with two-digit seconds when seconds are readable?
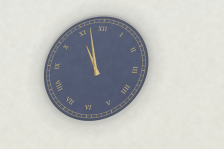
10,57
